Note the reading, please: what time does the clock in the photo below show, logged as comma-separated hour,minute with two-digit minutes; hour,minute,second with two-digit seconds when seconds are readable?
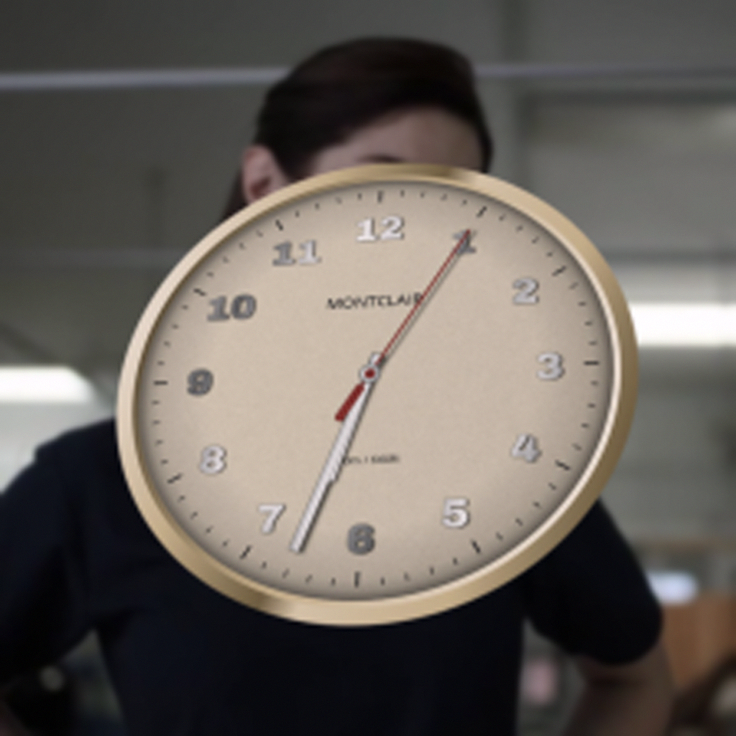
6,33,05
